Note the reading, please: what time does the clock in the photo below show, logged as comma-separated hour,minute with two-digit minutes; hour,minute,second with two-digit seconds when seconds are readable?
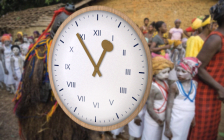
12,54
